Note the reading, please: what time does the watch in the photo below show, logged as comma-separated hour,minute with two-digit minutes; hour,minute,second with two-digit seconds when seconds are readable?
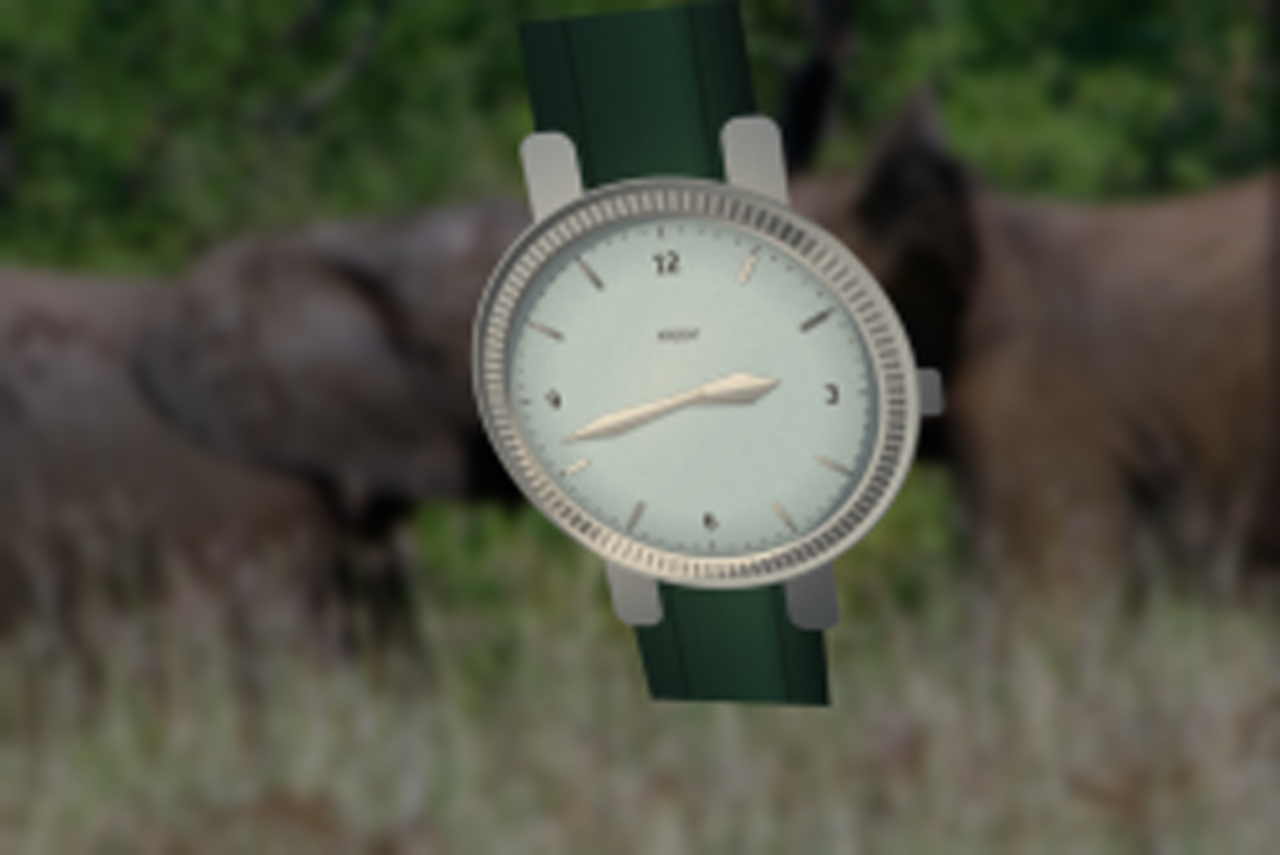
2,42
